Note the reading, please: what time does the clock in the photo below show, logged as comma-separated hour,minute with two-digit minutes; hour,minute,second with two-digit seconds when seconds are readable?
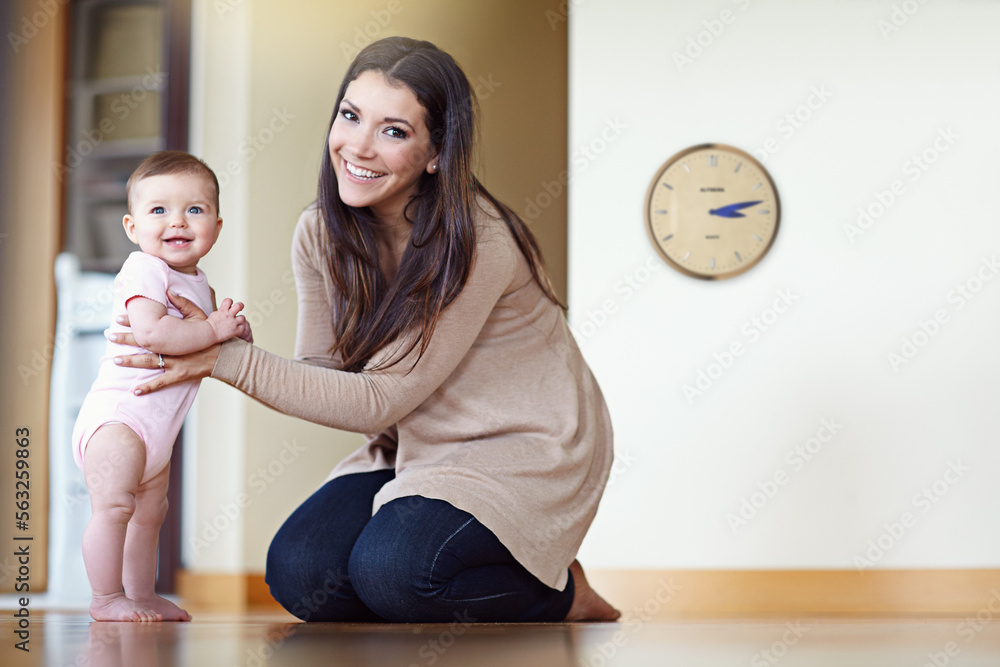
3,13
